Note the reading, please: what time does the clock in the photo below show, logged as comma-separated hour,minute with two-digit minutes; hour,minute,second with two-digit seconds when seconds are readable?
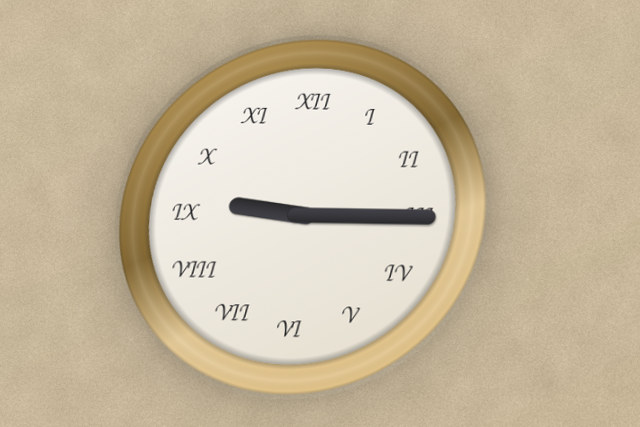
9,15
